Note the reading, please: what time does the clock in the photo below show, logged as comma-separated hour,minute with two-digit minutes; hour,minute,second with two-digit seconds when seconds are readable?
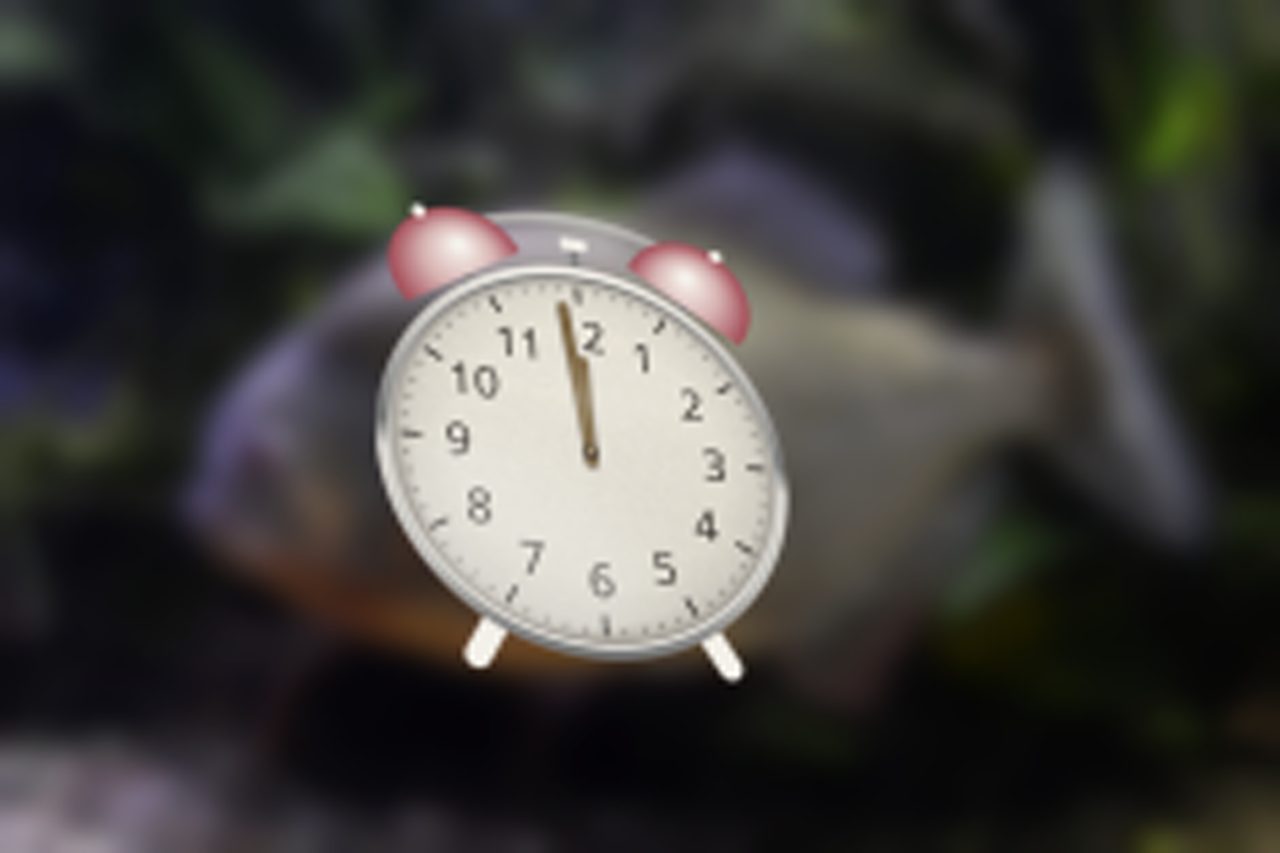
11,59
